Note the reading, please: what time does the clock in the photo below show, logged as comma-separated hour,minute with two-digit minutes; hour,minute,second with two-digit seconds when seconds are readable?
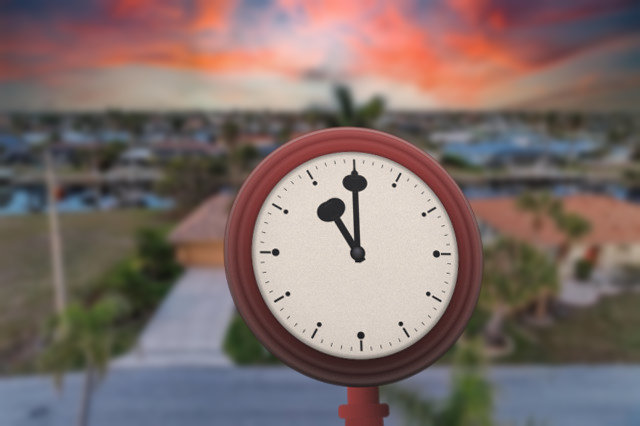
11,00
